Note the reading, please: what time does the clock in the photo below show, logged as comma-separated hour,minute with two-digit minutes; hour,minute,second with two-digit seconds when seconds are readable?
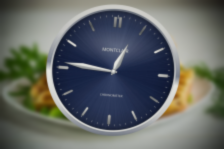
12,46
